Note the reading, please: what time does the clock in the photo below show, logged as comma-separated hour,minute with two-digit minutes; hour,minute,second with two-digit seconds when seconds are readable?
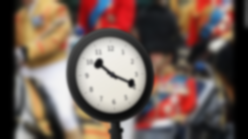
10,19
